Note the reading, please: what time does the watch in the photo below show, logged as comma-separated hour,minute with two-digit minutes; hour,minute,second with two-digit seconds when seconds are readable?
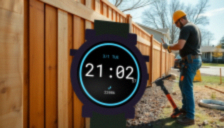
21,02
